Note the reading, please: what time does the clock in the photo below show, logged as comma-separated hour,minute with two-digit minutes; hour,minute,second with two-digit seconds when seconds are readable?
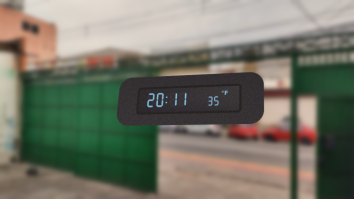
20,11
